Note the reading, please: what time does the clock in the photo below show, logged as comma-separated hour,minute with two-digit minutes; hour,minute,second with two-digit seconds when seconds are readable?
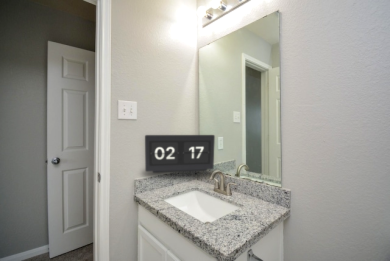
2,17
